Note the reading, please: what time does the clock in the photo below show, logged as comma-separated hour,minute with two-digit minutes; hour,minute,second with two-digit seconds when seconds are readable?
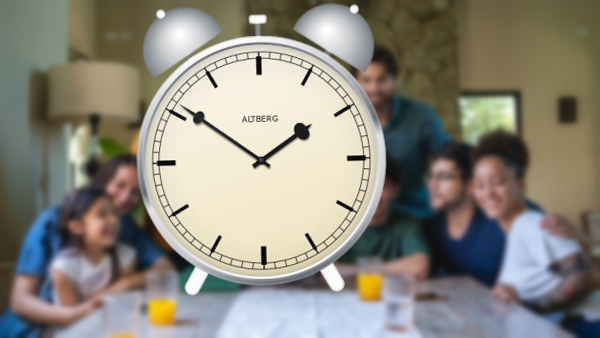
1,51
